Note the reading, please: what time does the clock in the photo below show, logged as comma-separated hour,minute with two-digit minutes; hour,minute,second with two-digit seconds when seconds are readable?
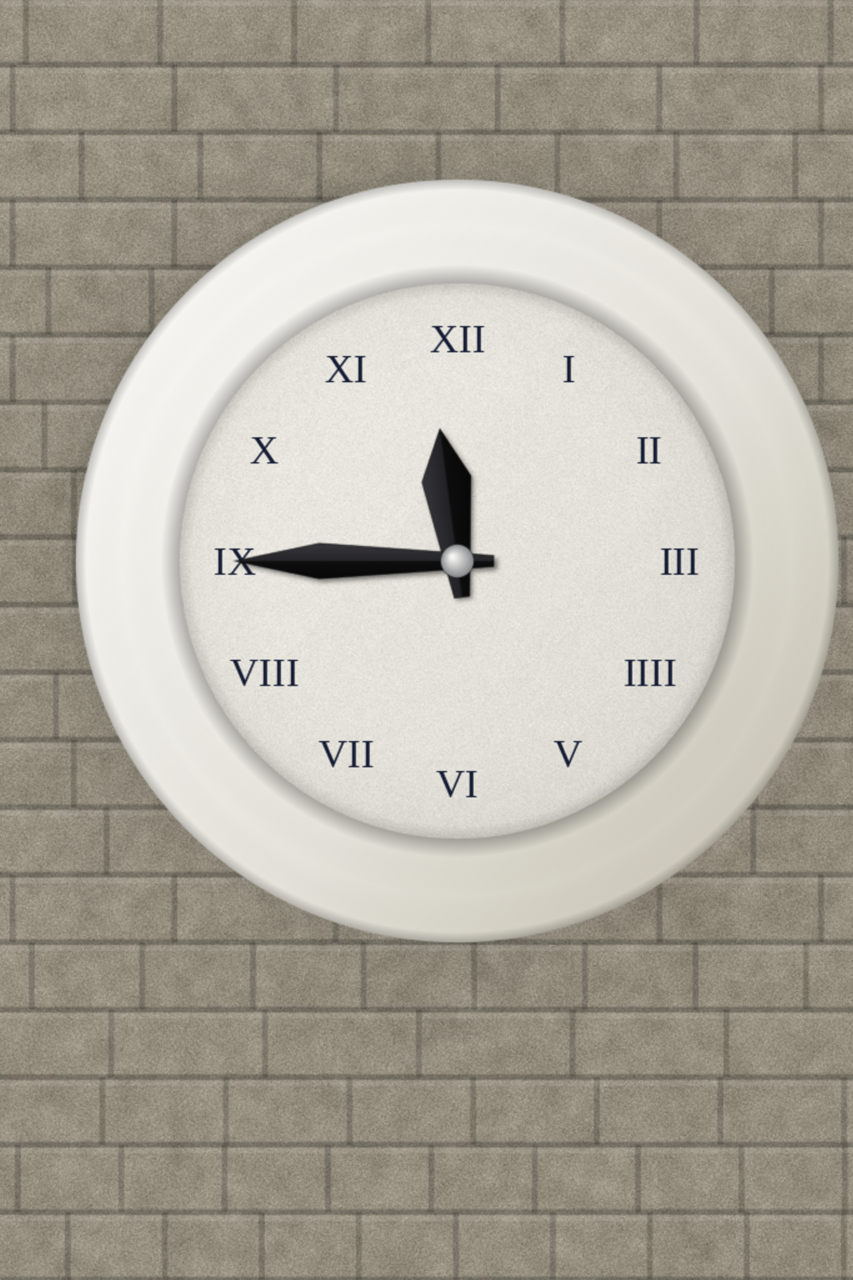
11,45
